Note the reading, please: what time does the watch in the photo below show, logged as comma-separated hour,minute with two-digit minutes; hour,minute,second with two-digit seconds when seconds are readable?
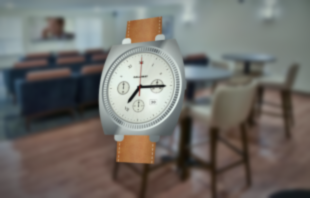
7,15
